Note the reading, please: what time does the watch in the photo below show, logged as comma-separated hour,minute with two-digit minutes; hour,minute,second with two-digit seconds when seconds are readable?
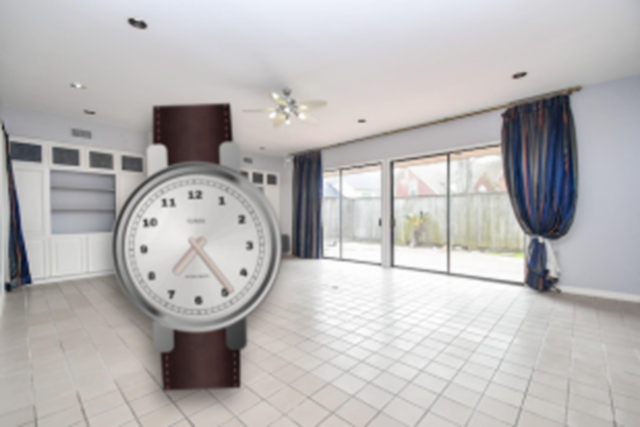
7,24
